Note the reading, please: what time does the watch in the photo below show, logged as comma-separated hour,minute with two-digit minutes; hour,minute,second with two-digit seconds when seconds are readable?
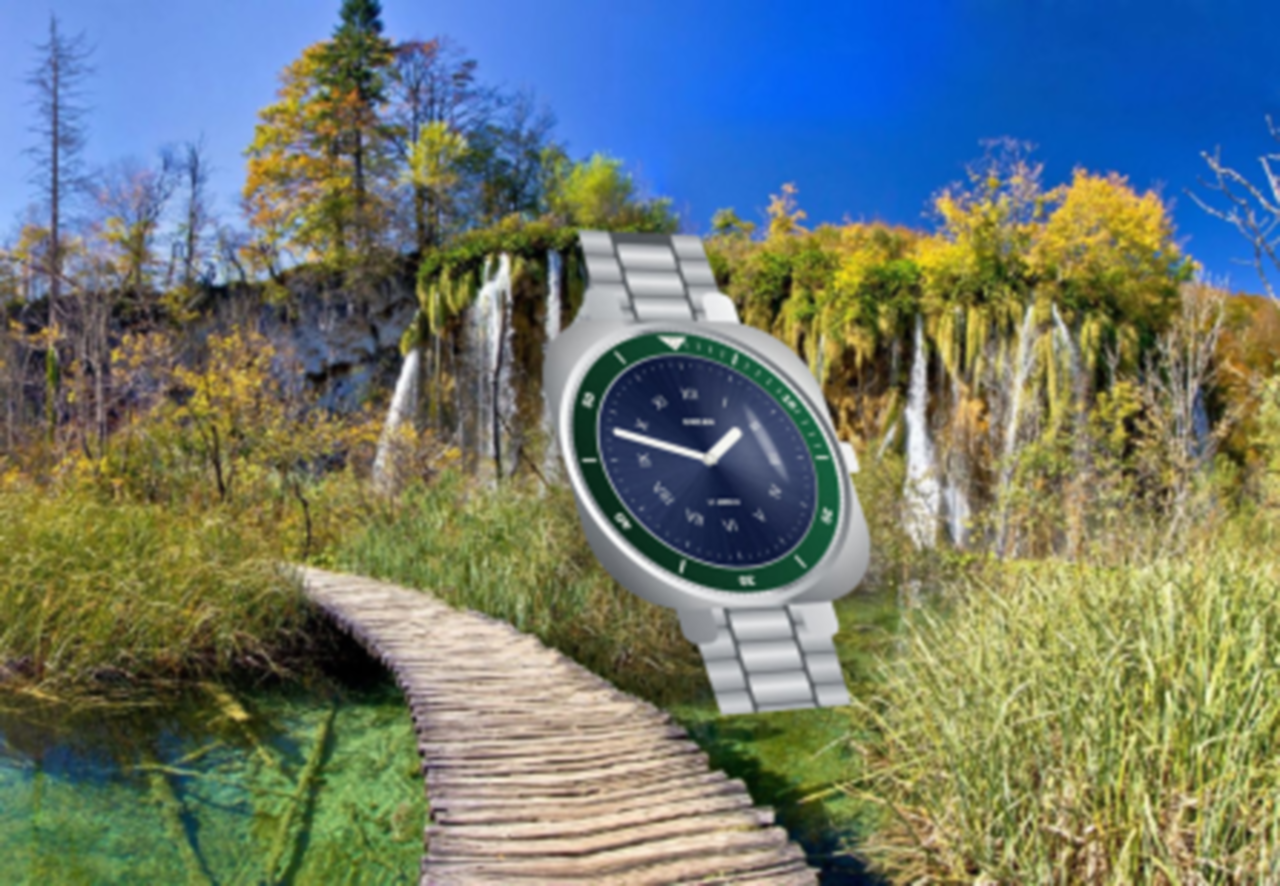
1,48
